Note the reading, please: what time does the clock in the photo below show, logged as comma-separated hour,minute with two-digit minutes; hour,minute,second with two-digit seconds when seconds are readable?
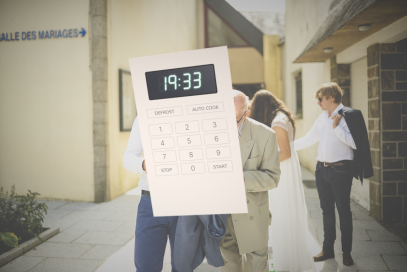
19,33
